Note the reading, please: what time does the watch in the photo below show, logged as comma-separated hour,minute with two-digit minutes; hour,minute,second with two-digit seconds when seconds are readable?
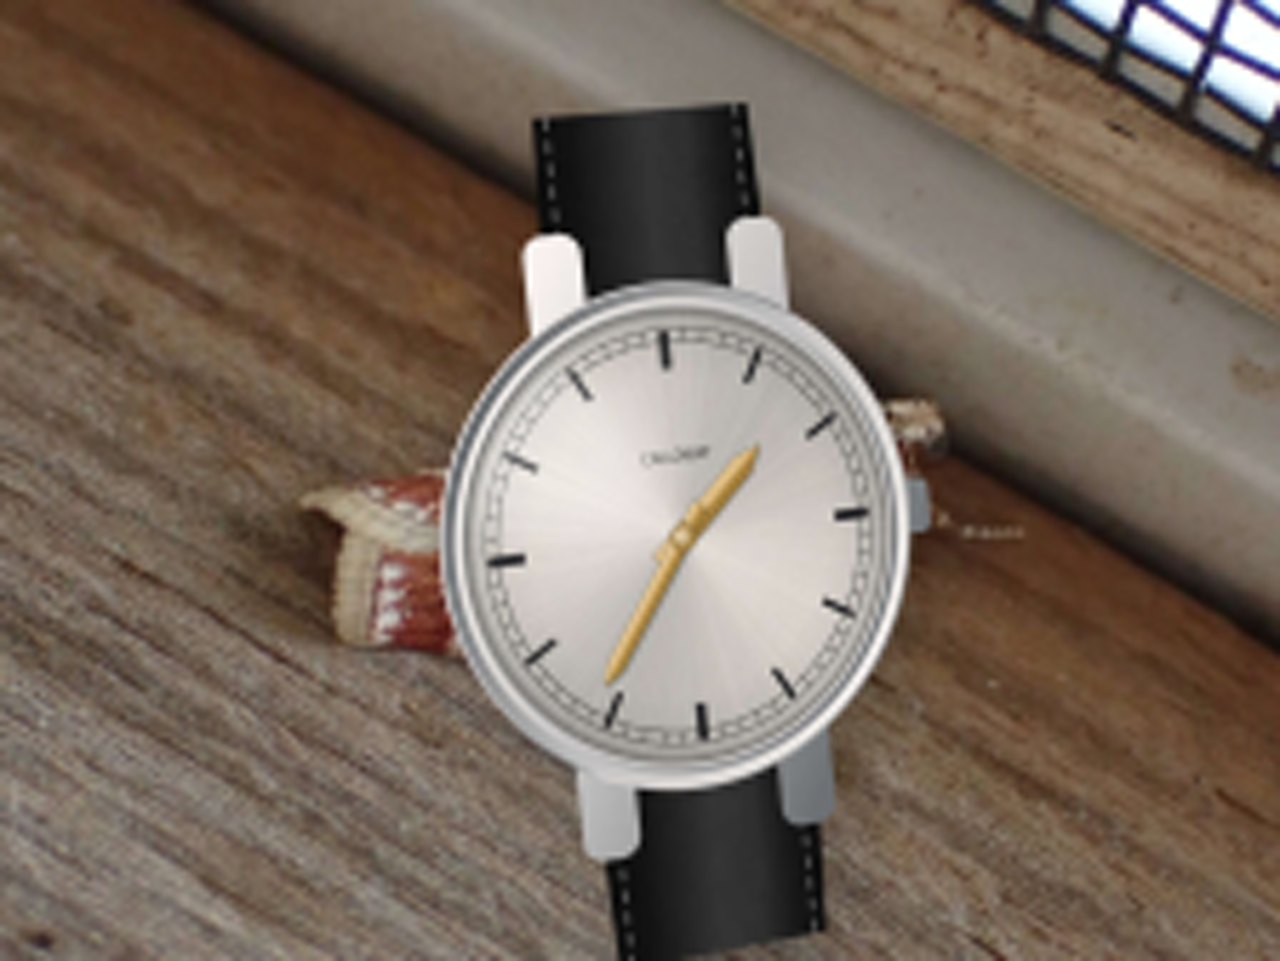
1,36
